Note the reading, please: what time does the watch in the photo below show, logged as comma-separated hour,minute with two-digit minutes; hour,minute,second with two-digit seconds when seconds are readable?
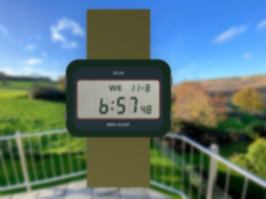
6,57
